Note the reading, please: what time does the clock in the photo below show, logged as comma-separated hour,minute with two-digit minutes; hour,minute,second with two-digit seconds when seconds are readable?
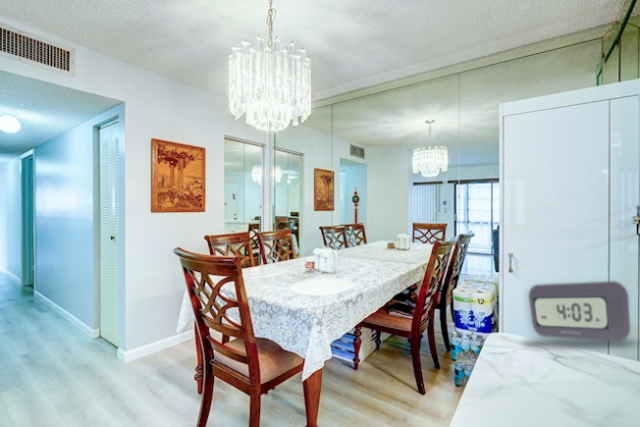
4,03
